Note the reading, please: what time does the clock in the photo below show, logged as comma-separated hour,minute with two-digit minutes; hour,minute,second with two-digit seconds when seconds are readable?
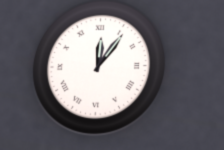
12,06
